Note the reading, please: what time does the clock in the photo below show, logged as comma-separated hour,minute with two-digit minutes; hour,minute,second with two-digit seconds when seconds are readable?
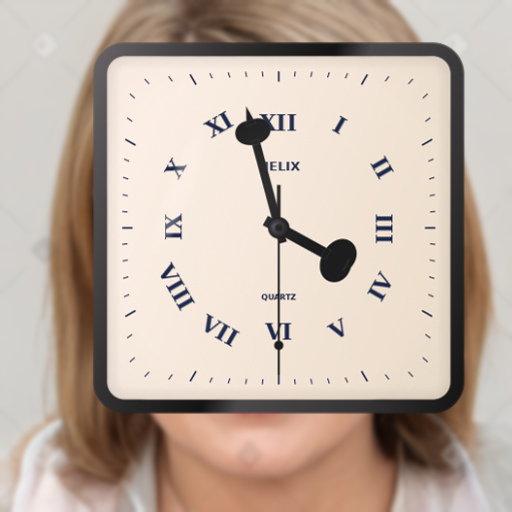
3,57,30
